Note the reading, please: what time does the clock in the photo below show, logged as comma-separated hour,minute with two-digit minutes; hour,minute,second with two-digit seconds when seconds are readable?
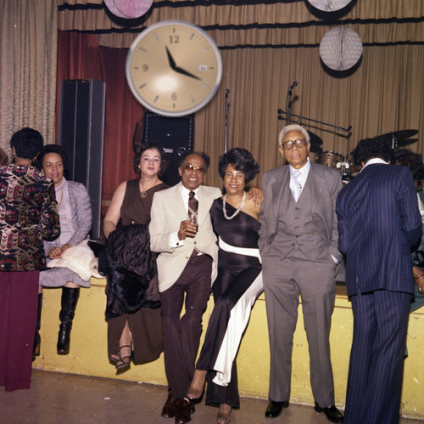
11,19
